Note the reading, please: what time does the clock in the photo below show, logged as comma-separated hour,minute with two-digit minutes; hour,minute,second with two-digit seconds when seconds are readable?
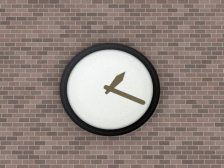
1,19
